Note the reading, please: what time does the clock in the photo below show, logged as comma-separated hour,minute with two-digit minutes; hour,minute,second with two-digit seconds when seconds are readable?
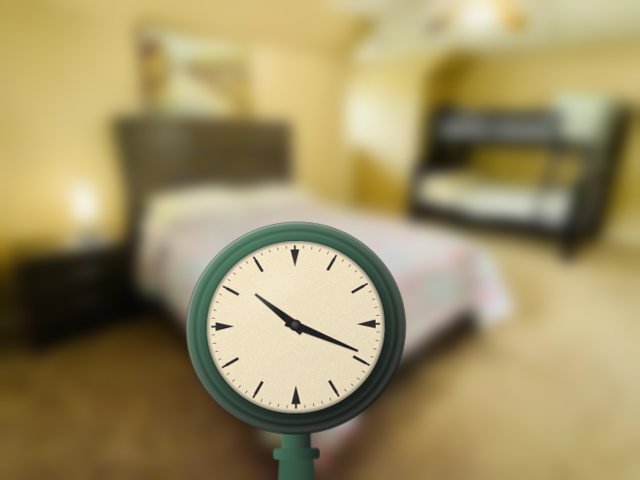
10,19
